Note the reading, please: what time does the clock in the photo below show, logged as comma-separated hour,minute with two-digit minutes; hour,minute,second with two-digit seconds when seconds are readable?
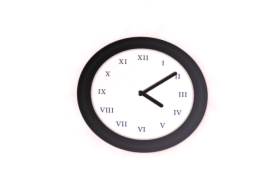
4,09
